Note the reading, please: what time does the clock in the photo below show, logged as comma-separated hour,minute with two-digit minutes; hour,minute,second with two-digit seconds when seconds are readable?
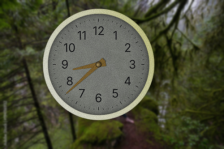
8,38
